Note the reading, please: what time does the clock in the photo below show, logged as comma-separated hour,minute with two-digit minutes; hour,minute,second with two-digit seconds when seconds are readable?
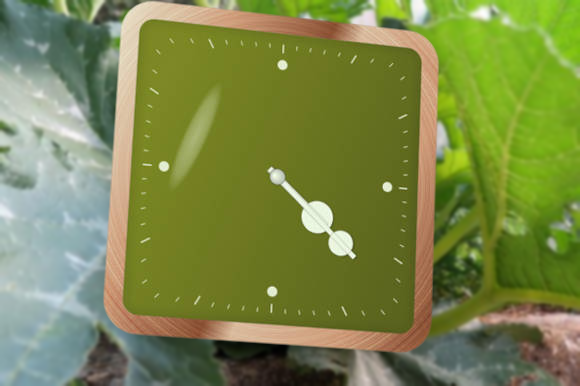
4,22
